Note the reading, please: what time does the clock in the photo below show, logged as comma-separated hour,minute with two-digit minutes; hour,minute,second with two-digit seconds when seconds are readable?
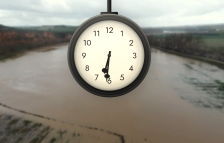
6,31
